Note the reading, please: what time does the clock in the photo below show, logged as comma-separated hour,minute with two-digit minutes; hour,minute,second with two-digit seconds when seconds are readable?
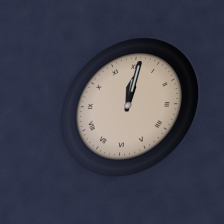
12,01
